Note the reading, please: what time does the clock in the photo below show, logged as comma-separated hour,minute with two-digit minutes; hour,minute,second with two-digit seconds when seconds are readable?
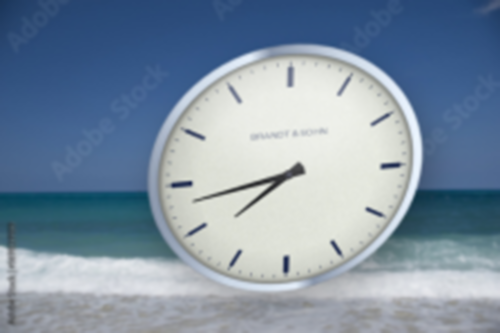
7,43
